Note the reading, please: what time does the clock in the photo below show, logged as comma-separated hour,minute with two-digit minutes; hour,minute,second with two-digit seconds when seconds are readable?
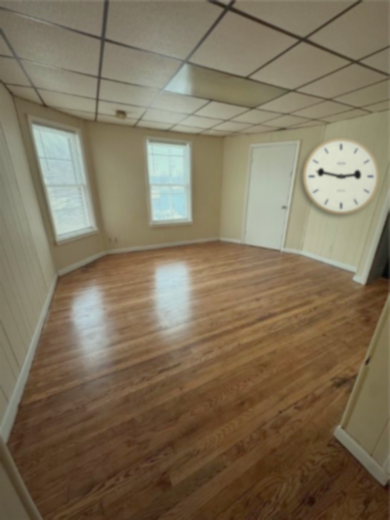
2,47
